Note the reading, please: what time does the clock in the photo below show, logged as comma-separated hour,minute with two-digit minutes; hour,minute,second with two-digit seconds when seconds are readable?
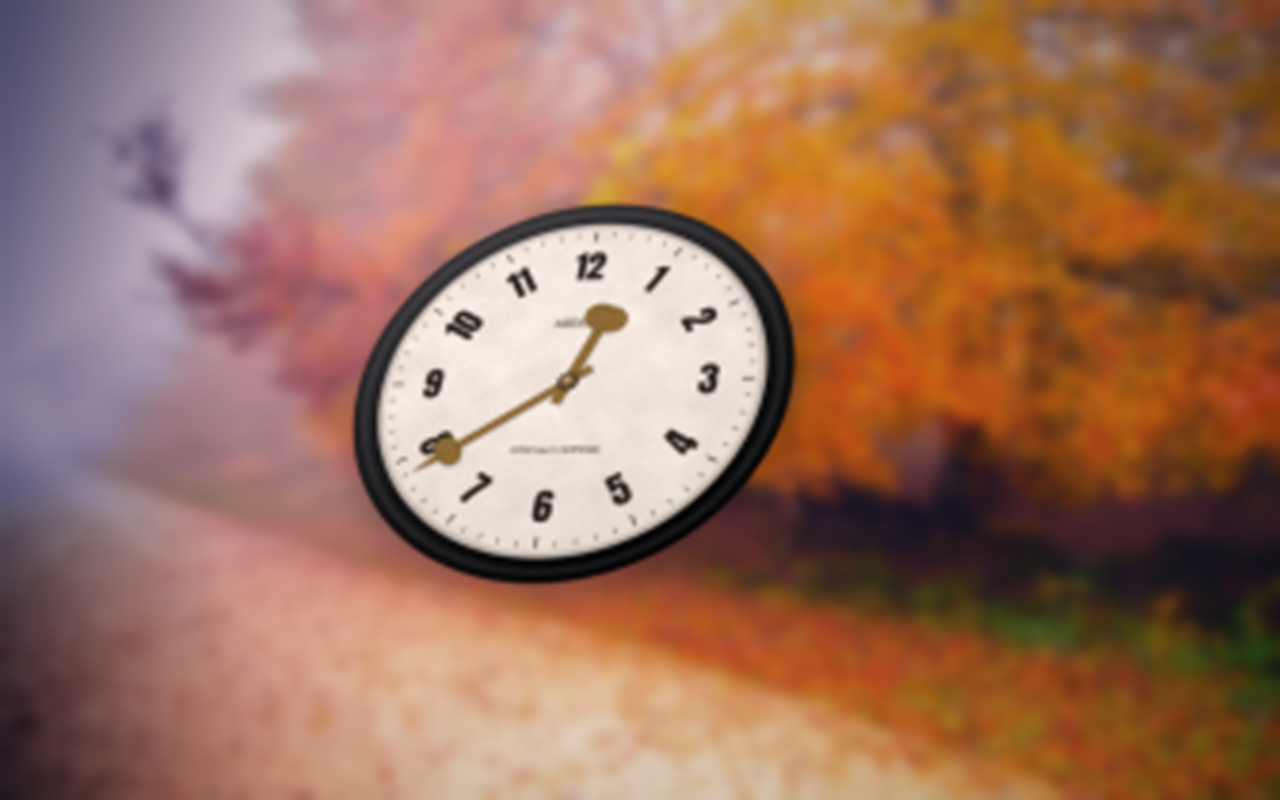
12,39
